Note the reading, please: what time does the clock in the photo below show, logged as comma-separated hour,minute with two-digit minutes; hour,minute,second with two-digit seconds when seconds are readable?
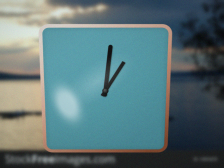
1,01
